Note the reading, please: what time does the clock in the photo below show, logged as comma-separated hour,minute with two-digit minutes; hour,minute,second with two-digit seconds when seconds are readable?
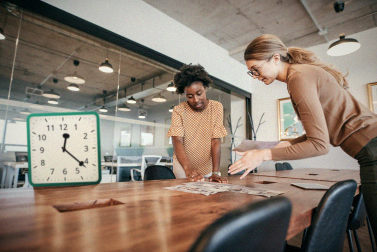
12,22
